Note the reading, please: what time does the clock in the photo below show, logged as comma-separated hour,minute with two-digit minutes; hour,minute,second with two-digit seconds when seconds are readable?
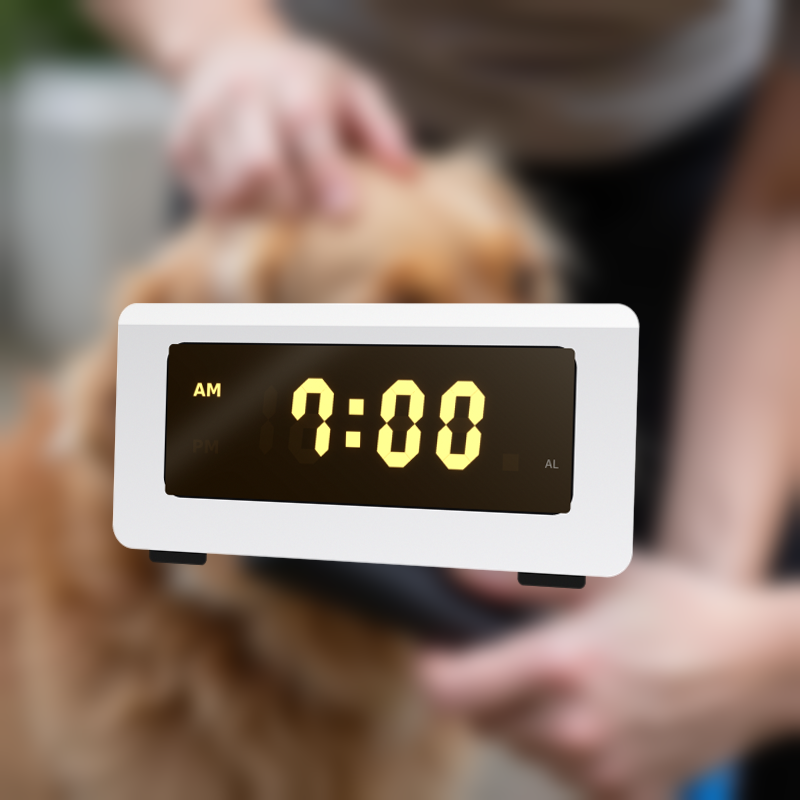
7,00
